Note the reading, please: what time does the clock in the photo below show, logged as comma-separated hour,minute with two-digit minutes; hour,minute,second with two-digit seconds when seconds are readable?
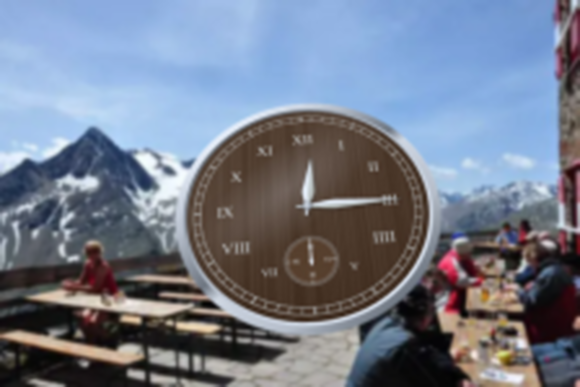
12,15
